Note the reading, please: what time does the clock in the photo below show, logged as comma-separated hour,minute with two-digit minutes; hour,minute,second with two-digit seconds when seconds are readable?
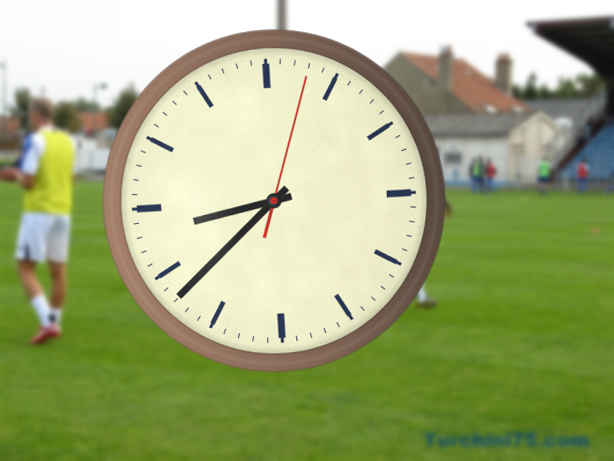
8,38,03
